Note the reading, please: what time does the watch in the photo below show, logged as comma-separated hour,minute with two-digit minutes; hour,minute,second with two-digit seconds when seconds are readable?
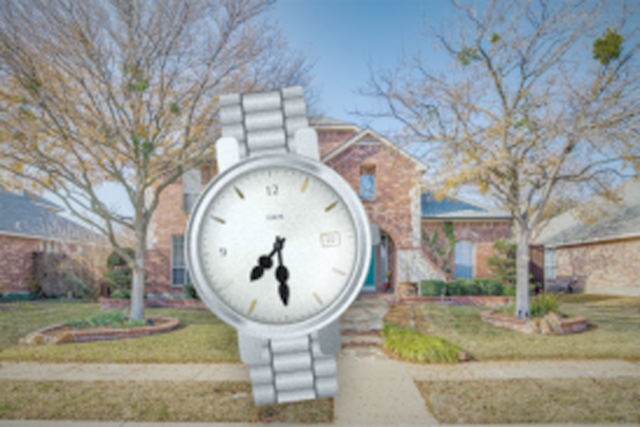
7,30
